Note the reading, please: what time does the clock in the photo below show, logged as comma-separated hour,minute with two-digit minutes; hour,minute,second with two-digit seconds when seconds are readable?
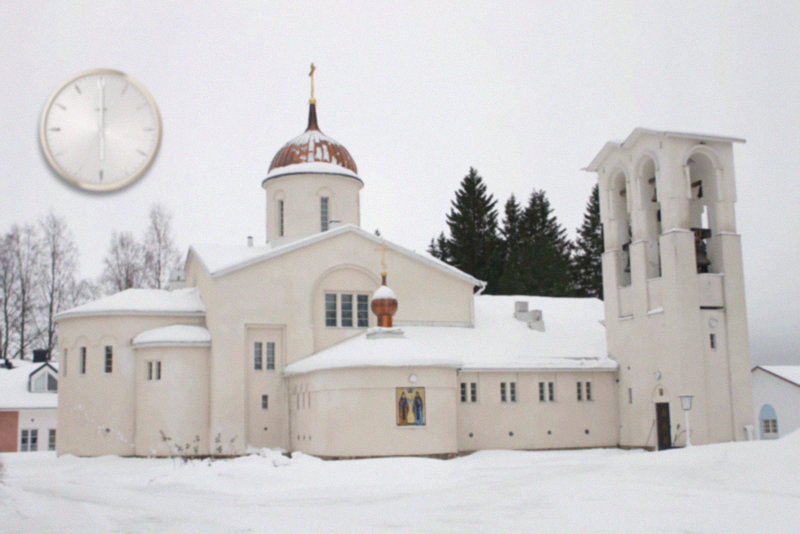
6,00
